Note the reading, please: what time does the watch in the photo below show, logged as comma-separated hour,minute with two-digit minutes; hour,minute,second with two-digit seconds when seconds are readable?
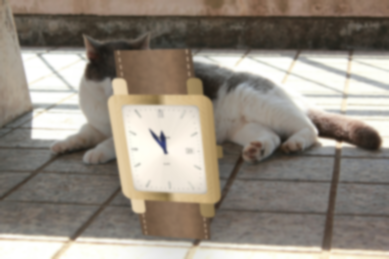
11,55
